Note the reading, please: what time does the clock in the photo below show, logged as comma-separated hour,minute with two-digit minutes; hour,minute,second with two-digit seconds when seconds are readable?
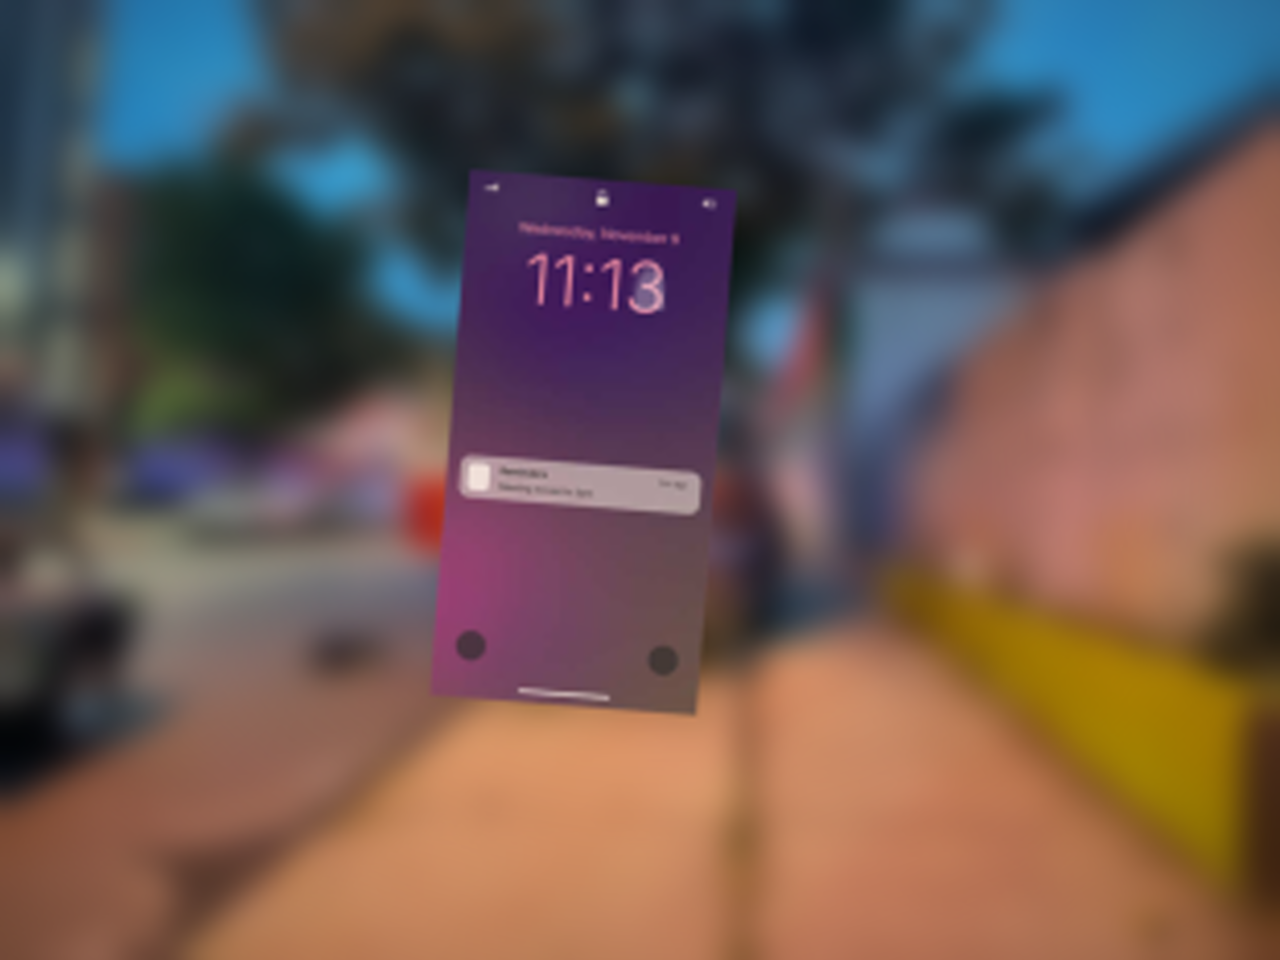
11,13
